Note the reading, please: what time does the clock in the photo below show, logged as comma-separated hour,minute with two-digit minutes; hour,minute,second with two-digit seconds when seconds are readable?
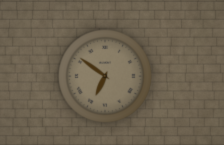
6,51
